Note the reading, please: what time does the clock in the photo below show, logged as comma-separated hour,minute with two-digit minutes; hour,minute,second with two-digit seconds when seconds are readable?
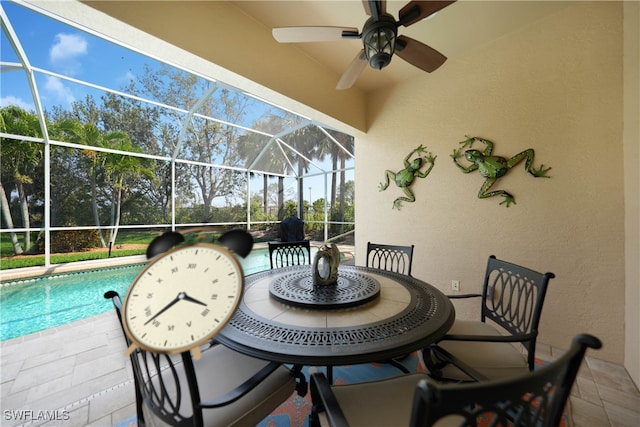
3,37
